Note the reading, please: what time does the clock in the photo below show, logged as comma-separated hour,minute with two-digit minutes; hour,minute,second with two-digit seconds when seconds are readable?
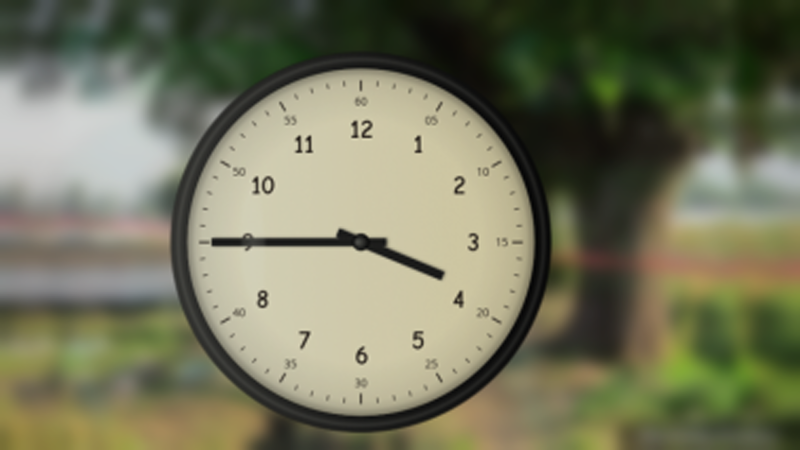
3,45
